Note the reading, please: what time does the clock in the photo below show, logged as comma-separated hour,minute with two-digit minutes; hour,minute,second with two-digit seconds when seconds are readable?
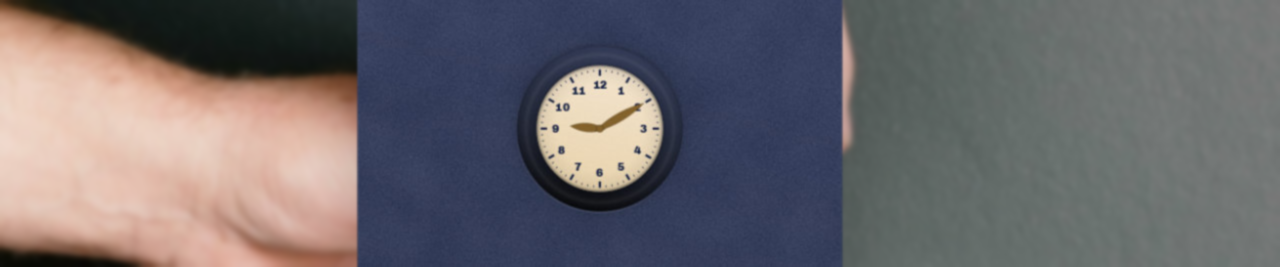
9,10
